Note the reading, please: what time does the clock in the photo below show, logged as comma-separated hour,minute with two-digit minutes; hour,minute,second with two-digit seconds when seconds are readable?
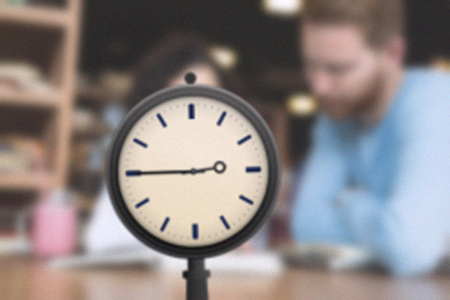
2,45
